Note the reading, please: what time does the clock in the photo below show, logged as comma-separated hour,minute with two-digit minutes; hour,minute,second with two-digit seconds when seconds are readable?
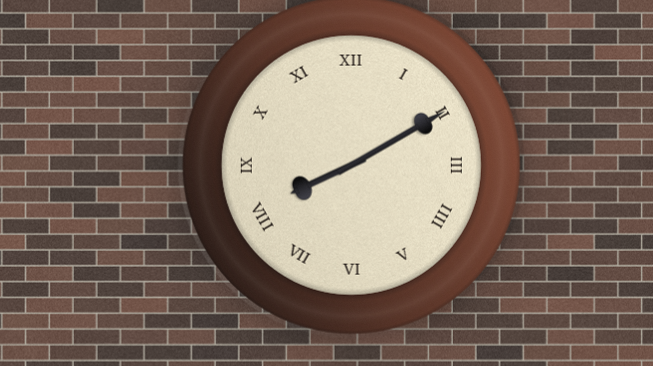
8,10
